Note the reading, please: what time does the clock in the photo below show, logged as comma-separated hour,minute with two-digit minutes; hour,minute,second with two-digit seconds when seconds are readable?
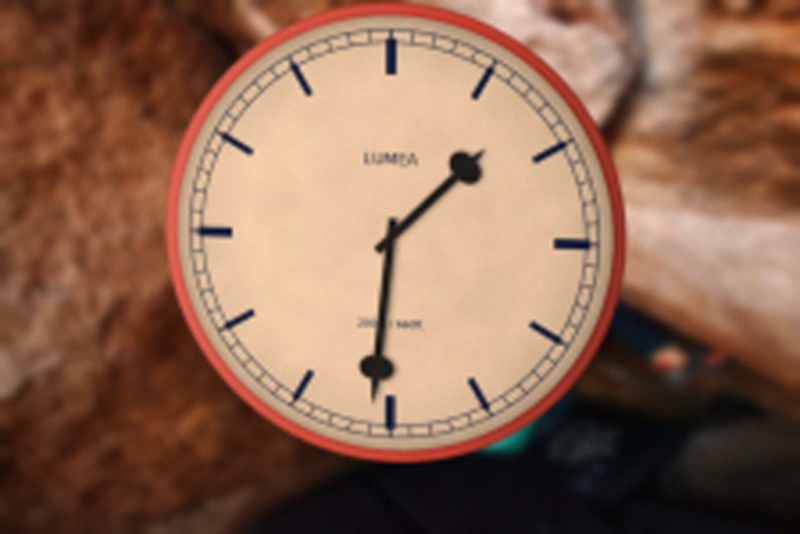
1,31
